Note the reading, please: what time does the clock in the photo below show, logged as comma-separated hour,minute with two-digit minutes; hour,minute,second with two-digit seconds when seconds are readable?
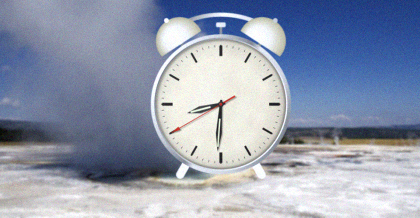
8,30,40
